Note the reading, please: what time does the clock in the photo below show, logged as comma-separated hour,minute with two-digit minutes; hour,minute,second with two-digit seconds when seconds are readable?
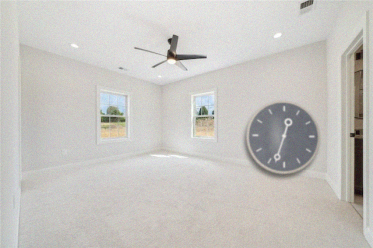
12,33
